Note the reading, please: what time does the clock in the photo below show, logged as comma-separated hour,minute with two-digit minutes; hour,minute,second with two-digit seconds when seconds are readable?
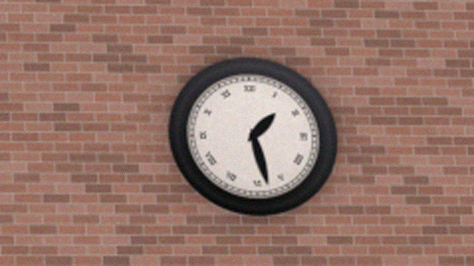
1,28
